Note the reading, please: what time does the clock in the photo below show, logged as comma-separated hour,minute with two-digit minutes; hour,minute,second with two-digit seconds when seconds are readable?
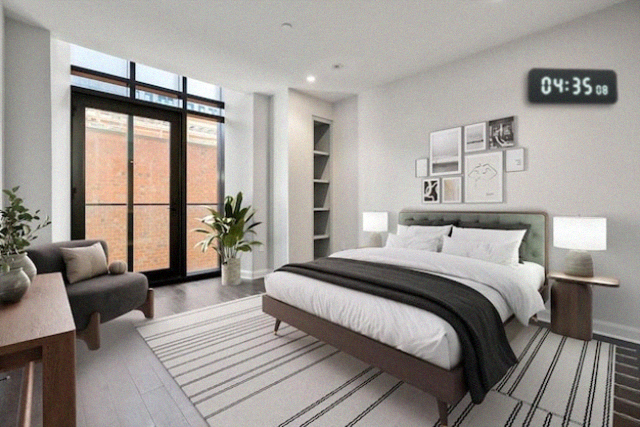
4,35,08
